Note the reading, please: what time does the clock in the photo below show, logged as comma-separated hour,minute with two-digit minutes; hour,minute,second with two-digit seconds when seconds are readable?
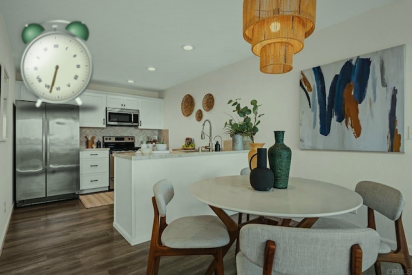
6,33
